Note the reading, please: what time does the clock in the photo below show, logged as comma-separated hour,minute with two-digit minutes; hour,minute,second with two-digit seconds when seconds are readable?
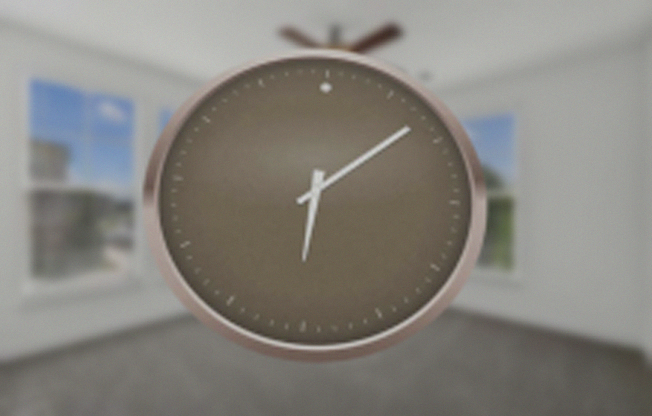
6,08
